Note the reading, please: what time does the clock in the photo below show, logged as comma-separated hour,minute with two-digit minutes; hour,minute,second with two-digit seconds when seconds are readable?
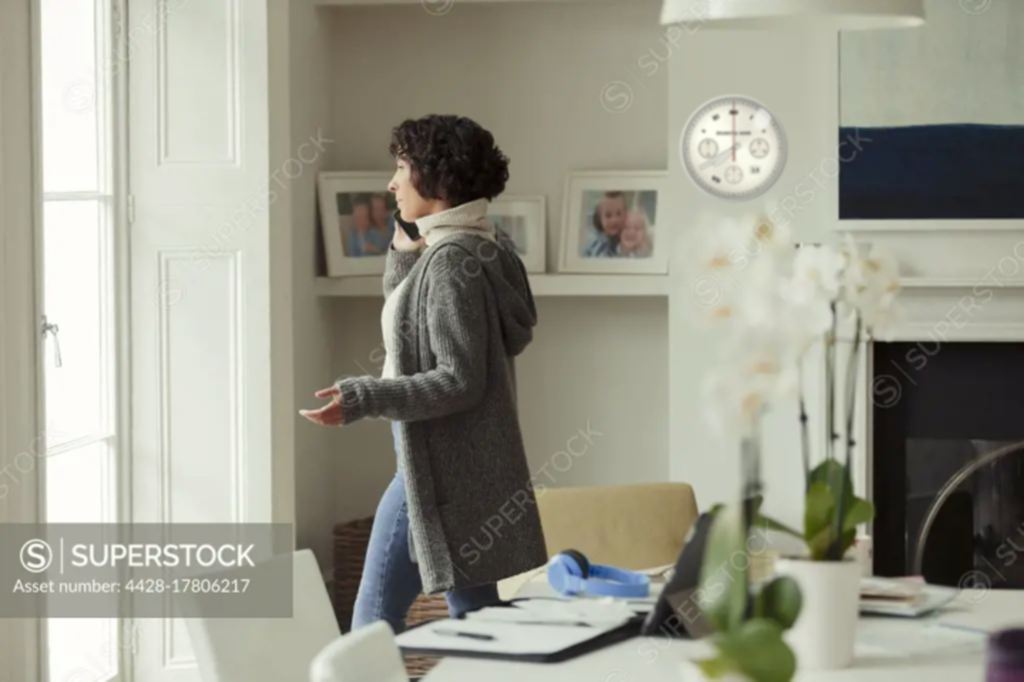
7,40
